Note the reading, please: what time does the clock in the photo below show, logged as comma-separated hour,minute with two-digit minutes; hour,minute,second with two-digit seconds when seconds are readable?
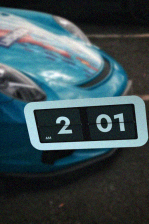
2,01
